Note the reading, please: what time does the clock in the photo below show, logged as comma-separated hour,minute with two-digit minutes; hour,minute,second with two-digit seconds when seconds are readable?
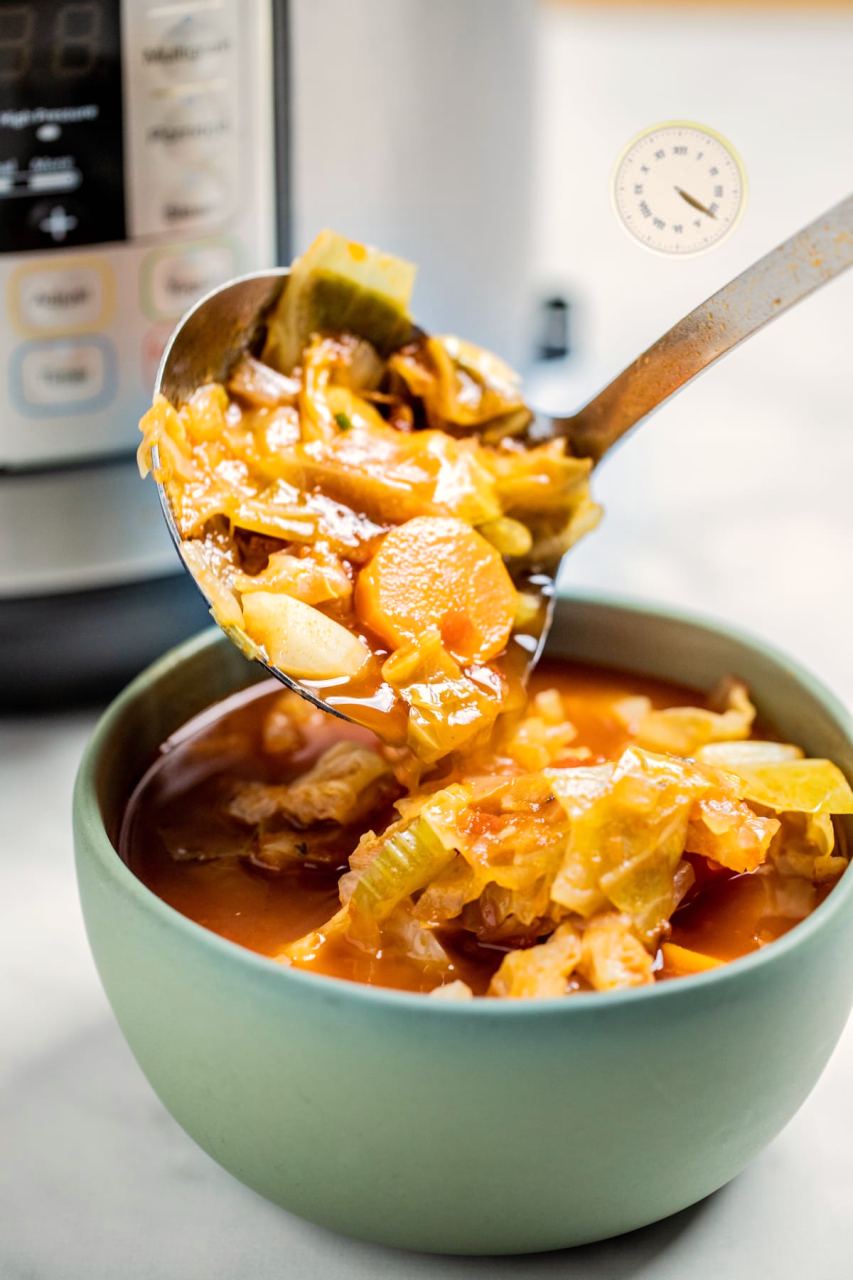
4,21
